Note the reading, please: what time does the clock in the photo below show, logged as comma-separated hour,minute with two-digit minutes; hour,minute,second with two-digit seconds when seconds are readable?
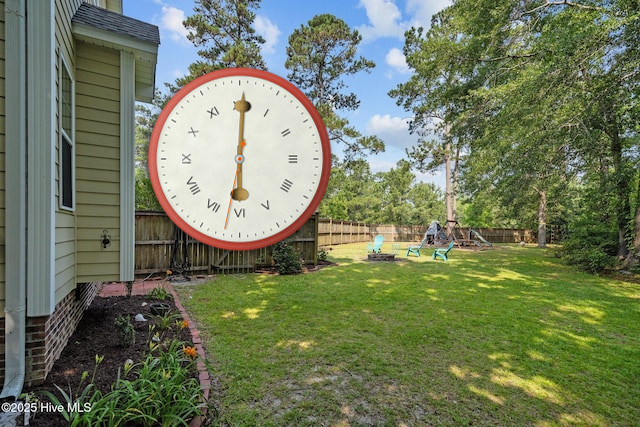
6,00,32
